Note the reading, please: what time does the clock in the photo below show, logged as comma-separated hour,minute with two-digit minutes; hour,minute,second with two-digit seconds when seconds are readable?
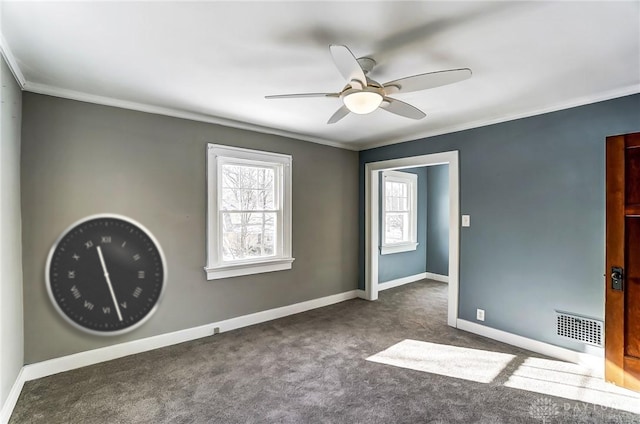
11,27
